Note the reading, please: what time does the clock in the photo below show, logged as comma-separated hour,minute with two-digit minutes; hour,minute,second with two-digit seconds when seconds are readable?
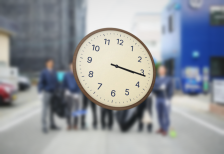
3,16
